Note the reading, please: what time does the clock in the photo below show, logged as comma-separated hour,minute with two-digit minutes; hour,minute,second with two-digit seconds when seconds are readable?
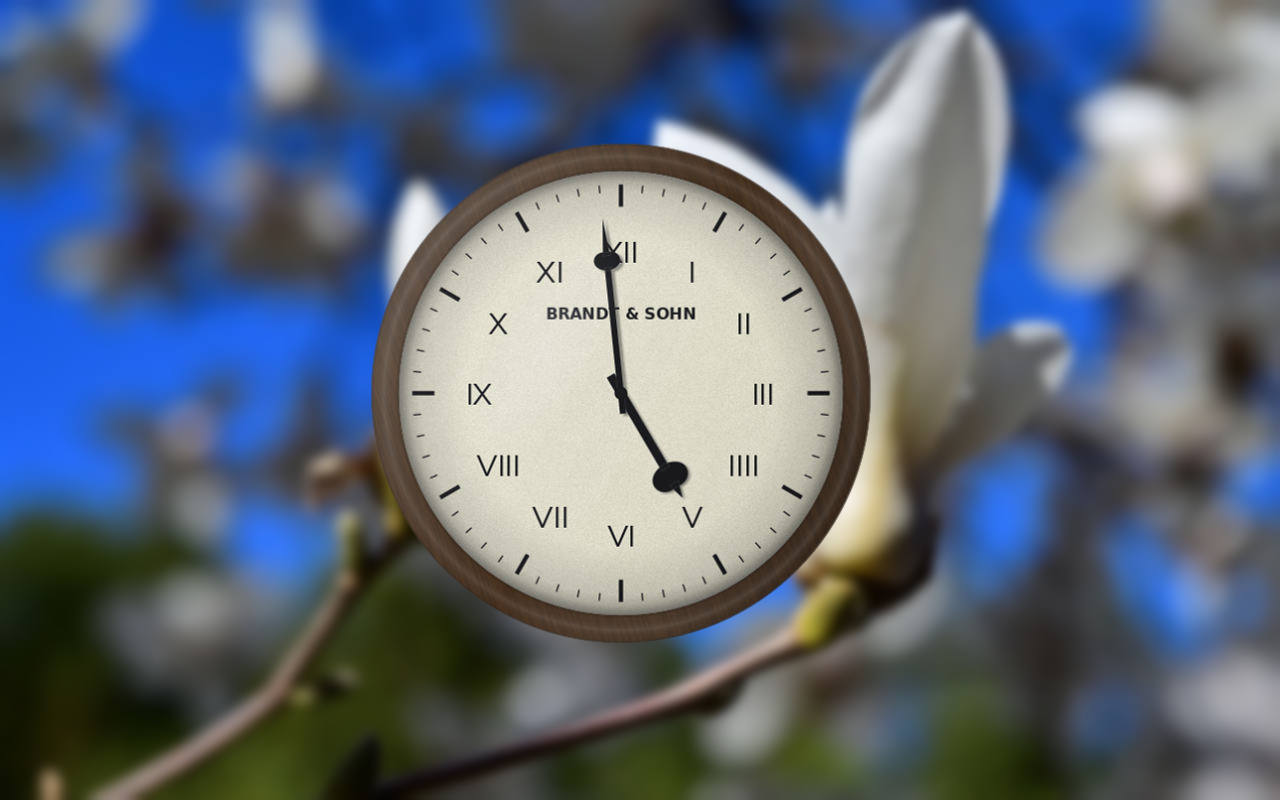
4,59
